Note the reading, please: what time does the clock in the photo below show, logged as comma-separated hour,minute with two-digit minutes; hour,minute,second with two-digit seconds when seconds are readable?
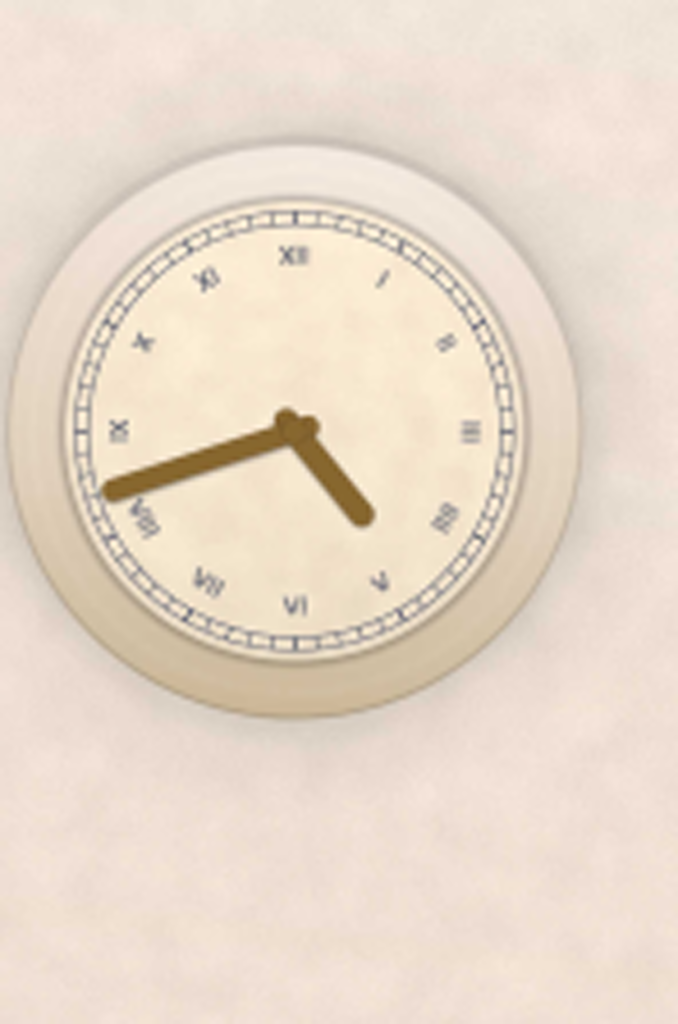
4,42
